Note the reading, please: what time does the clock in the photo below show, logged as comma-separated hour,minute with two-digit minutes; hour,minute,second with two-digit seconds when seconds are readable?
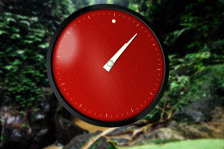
1,06
